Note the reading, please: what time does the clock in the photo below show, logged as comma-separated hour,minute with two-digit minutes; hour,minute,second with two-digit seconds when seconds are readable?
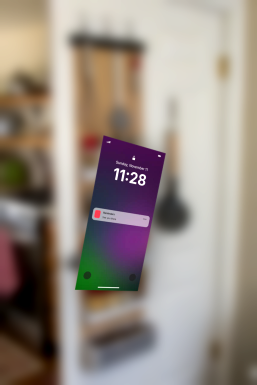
11,28
